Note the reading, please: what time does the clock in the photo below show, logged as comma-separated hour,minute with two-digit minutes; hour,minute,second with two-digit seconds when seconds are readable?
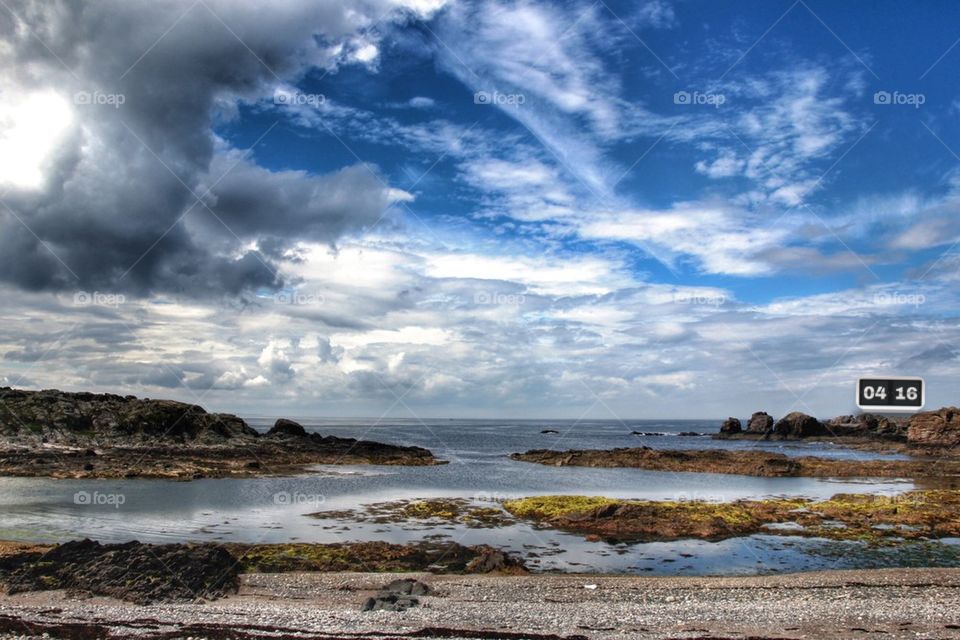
4,16
